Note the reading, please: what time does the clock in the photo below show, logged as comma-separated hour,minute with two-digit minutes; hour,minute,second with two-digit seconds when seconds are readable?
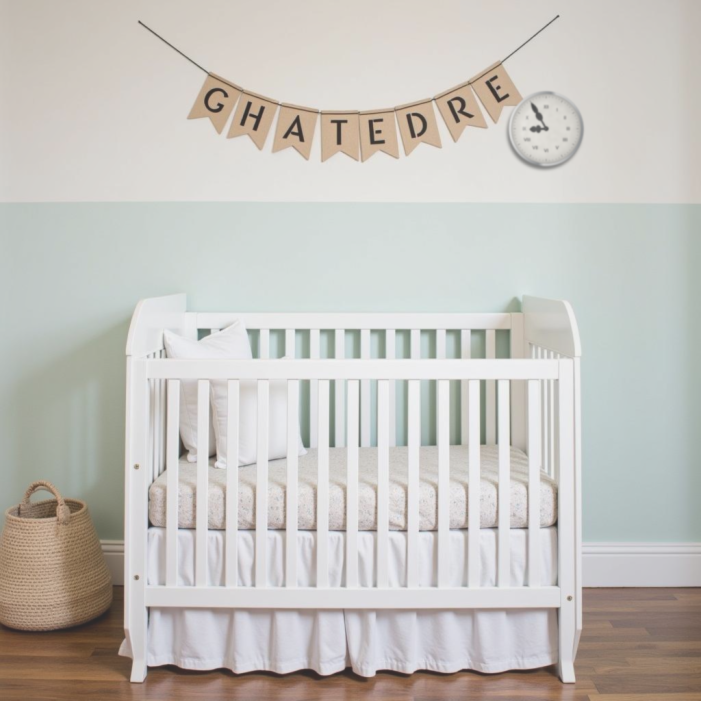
8,55
